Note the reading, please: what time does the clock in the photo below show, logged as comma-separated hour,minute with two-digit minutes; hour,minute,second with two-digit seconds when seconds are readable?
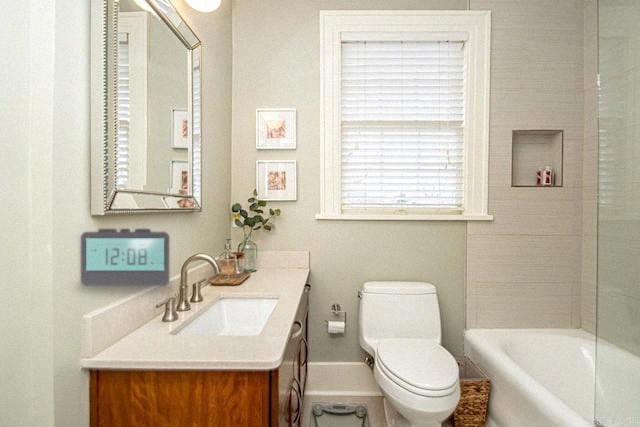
12,08
